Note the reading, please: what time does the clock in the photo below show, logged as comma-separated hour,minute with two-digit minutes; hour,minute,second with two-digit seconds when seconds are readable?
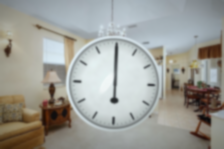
6,00
